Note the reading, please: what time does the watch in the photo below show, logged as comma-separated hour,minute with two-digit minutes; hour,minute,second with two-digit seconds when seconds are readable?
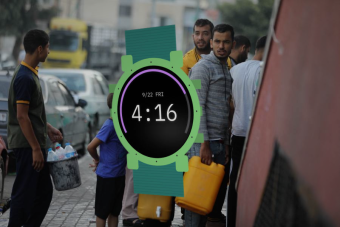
4,16
